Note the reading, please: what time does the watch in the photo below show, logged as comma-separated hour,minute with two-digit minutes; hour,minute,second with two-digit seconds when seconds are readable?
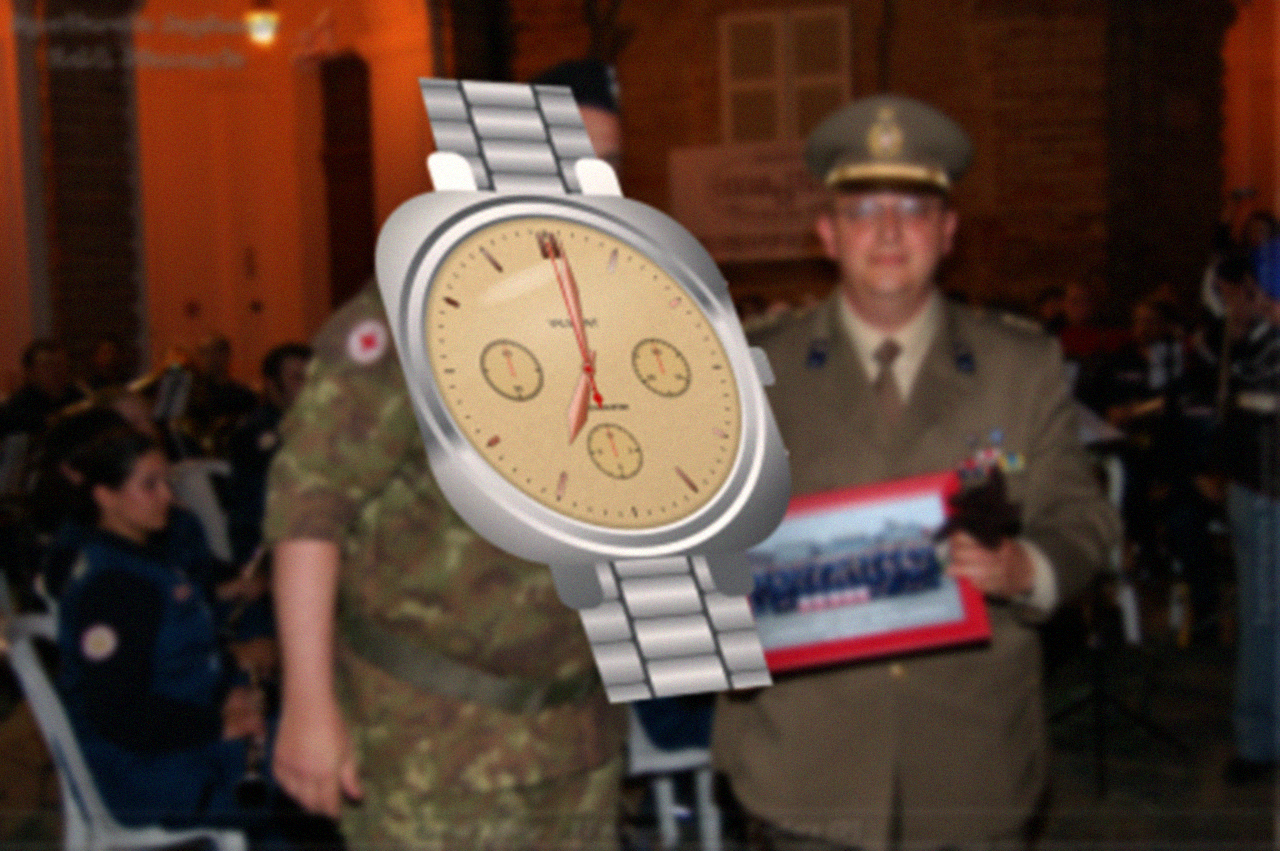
7,01
